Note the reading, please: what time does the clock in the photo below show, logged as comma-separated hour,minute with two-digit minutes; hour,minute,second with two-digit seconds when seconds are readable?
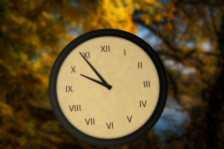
9,54
